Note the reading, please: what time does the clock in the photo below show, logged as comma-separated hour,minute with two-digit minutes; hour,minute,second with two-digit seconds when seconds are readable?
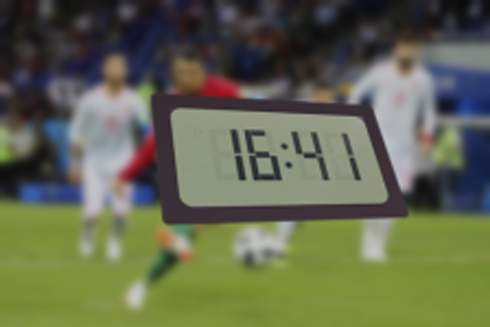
16,41
